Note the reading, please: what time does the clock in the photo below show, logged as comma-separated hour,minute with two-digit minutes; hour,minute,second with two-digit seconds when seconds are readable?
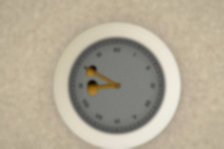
8,50
